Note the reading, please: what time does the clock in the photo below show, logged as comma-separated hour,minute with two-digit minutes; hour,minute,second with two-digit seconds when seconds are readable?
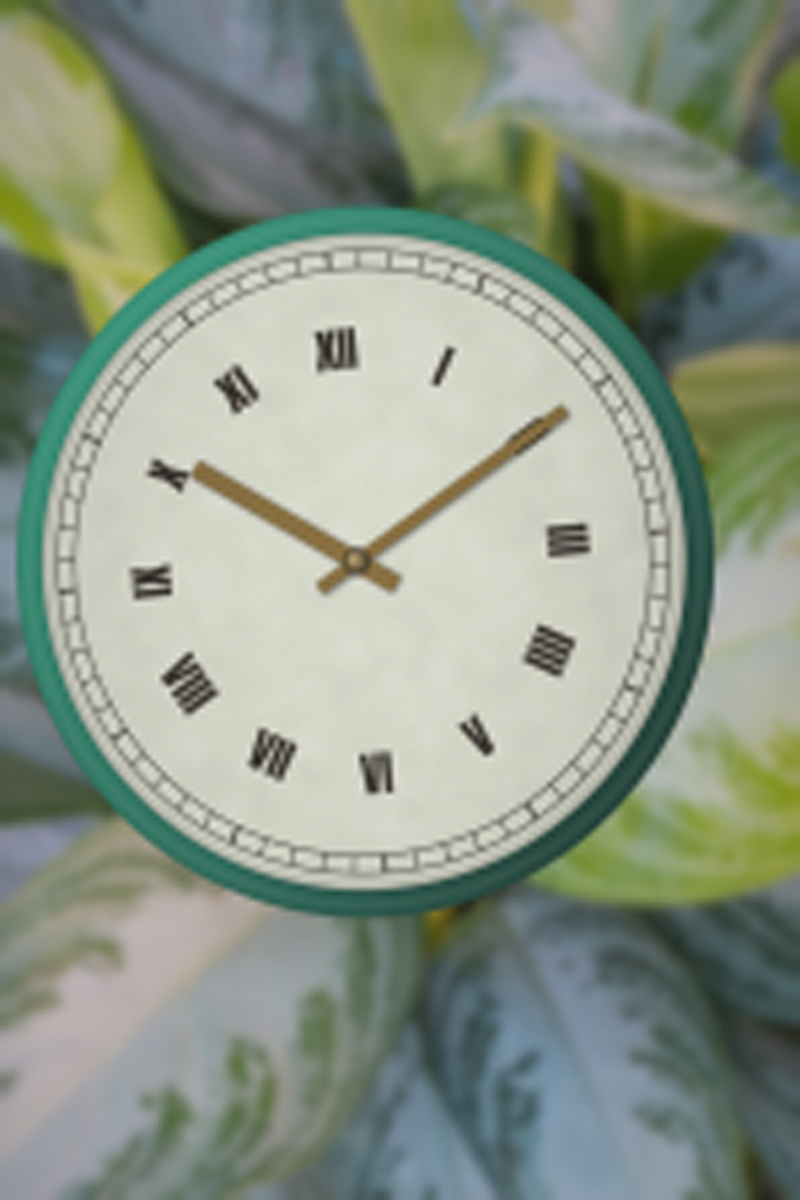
10,10
